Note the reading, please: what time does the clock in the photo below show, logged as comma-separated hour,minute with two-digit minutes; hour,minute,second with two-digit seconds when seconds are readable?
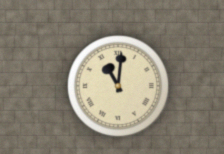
11,01
